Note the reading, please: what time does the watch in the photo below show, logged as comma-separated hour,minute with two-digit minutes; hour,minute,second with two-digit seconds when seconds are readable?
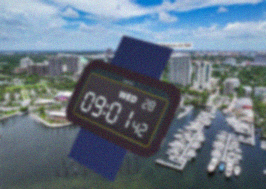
9,01
